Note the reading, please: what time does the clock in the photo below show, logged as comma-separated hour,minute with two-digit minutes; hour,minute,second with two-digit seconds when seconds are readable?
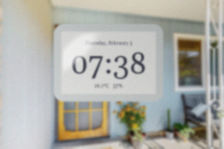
7,38
